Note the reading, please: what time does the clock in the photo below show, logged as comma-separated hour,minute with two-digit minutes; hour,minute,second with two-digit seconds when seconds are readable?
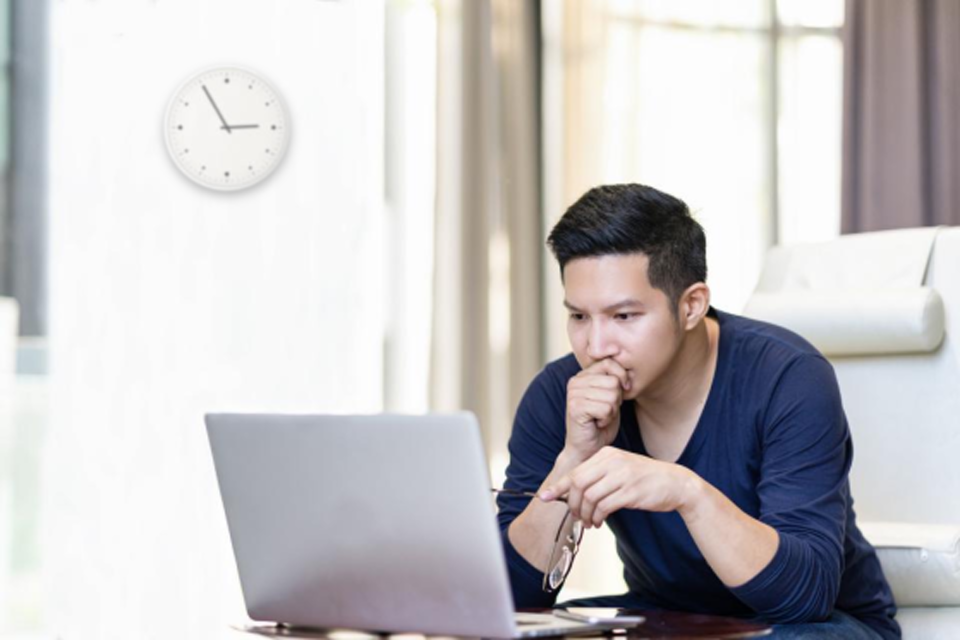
2,55
